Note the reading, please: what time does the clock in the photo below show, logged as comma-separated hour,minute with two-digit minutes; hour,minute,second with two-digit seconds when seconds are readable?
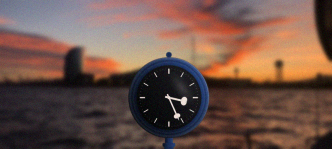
3,26
